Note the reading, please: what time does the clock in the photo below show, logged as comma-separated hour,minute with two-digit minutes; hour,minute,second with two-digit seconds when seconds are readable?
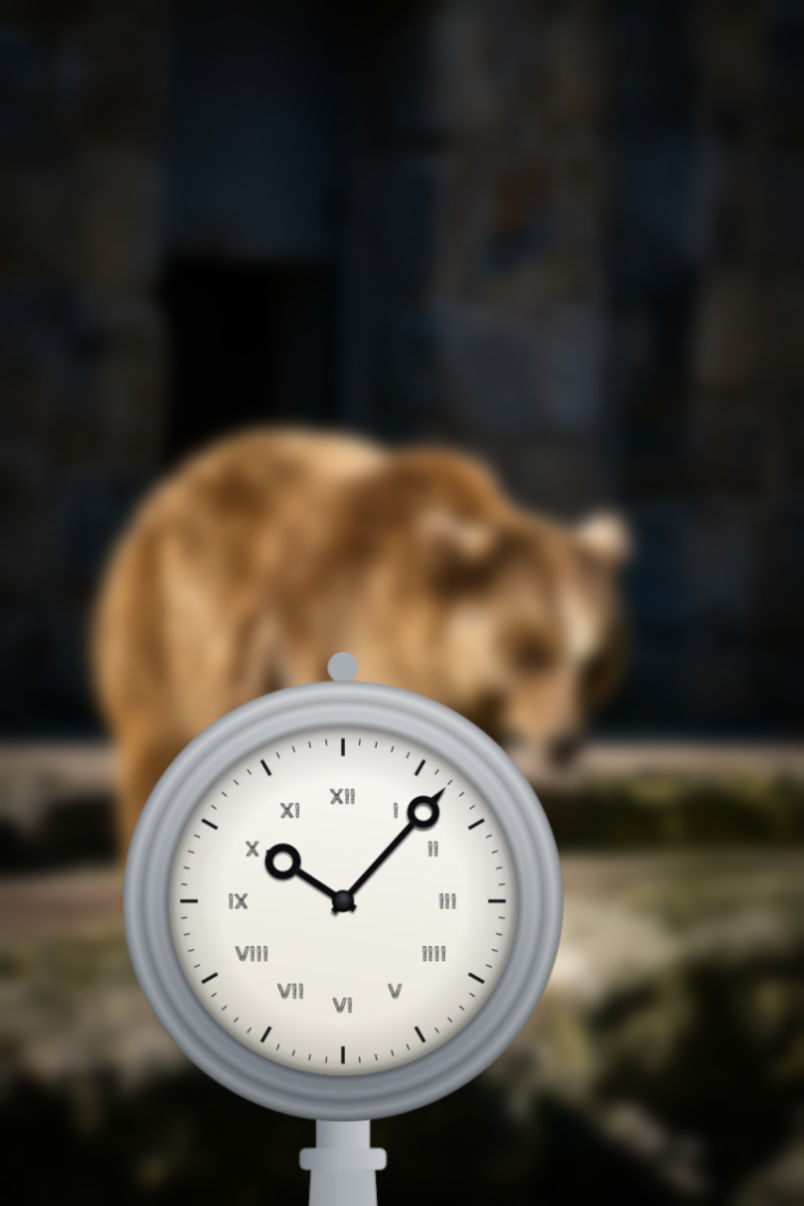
10,07
